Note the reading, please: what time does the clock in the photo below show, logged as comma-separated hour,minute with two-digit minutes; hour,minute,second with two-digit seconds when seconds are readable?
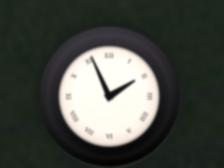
1,56
